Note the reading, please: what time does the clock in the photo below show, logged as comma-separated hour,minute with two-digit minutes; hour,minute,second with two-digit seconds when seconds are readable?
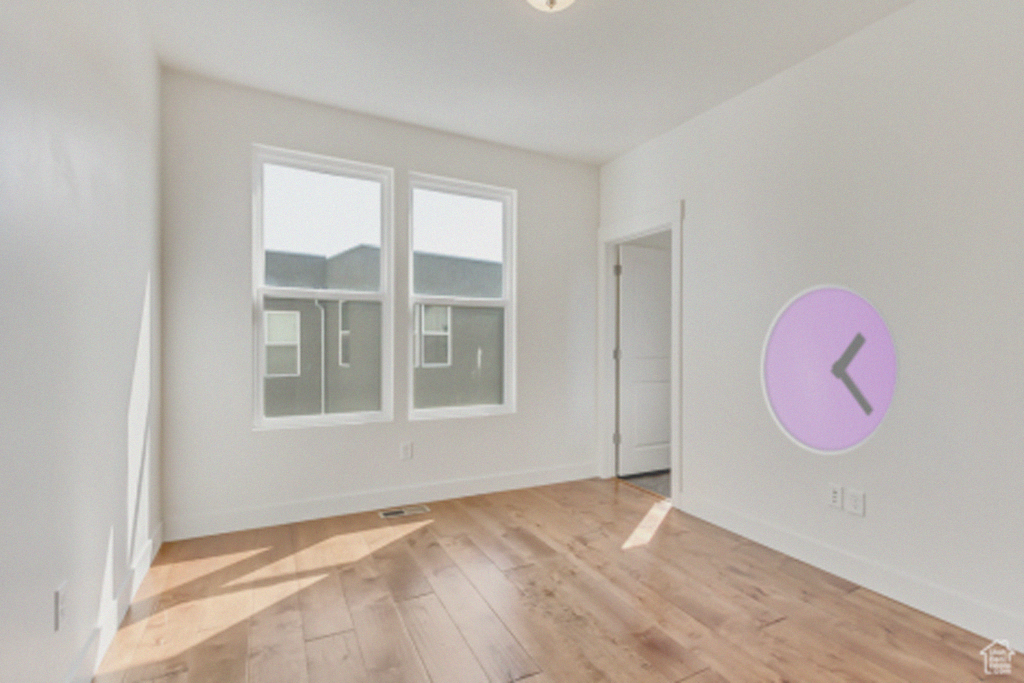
1,23
